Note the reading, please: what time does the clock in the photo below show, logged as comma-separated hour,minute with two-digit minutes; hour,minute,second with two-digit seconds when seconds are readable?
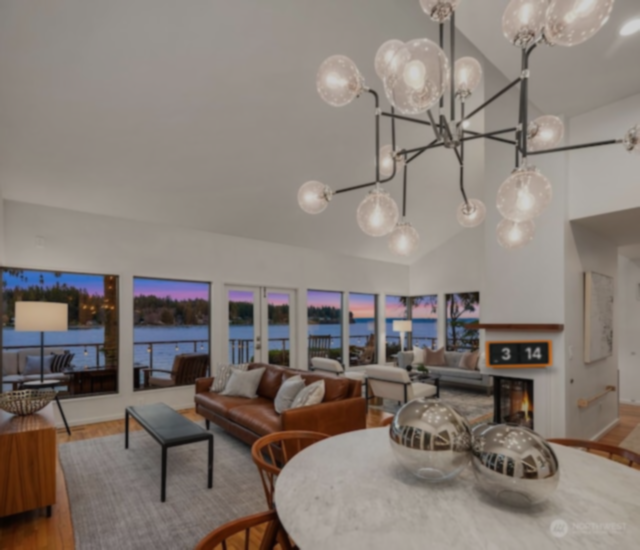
3,14
